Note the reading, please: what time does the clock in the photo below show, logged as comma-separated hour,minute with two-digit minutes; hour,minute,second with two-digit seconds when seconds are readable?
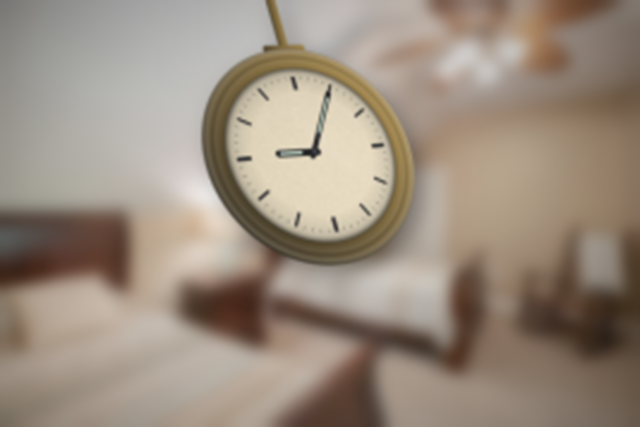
9,05
